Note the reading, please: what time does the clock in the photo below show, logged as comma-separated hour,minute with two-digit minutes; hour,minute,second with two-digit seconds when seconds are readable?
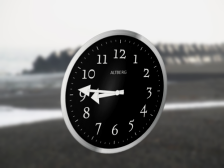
8,46
